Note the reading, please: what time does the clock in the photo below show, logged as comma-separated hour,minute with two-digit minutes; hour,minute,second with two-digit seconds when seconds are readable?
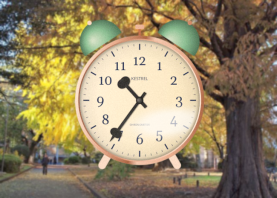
10,36
